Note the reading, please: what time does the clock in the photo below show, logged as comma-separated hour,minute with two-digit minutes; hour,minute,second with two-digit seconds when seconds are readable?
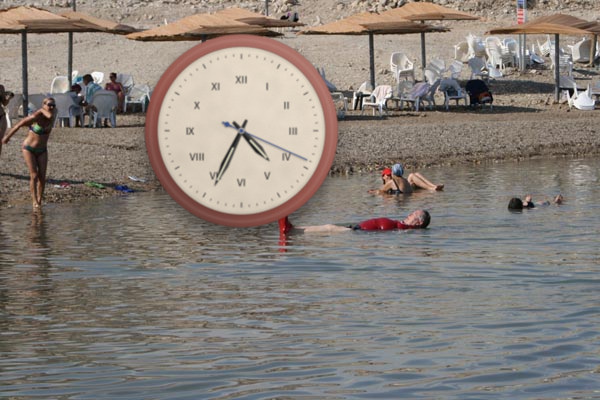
4,34,19
